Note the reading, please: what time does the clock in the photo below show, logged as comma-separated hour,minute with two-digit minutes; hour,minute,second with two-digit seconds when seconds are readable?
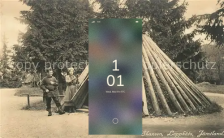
1,01
